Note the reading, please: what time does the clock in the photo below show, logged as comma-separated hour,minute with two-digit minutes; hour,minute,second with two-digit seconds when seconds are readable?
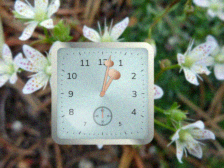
1,02
